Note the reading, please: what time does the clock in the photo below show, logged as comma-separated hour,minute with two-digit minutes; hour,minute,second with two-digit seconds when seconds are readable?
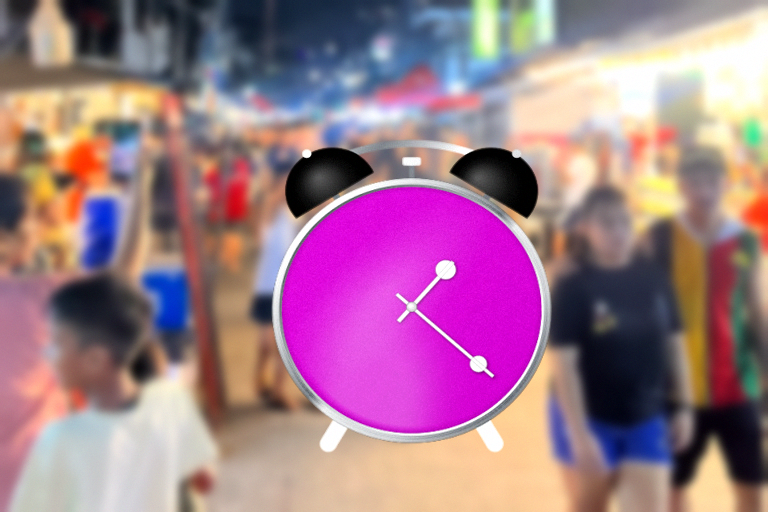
1,22
